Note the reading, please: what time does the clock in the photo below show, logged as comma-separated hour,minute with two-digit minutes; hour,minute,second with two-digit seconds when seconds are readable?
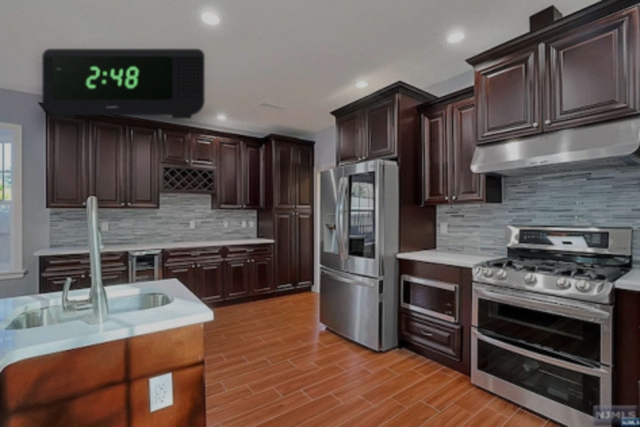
2,48
